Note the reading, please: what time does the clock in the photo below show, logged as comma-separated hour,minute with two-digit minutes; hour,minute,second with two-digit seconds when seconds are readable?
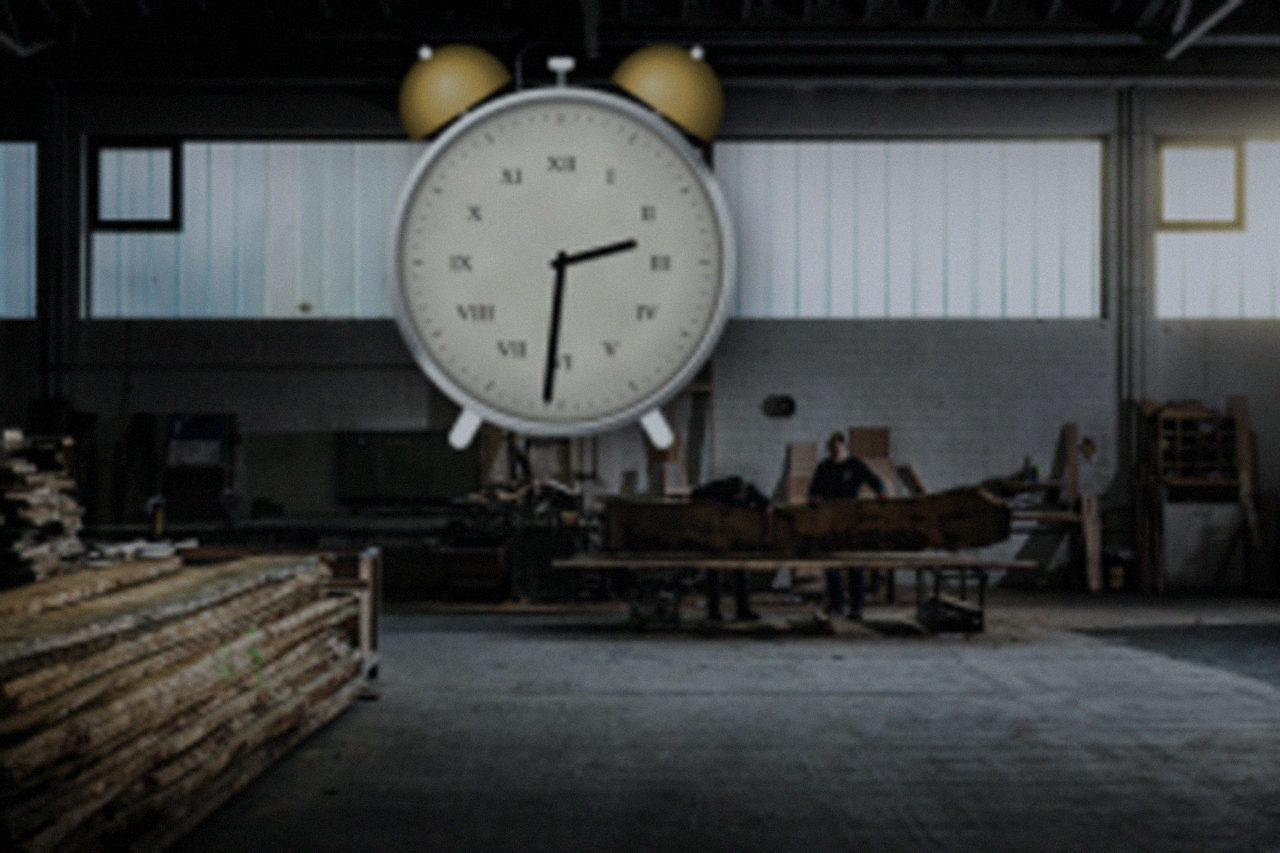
2,31
